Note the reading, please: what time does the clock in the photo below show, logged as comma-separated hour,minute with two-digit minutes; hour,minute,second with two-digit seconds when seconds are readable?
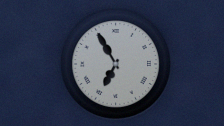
6,55
